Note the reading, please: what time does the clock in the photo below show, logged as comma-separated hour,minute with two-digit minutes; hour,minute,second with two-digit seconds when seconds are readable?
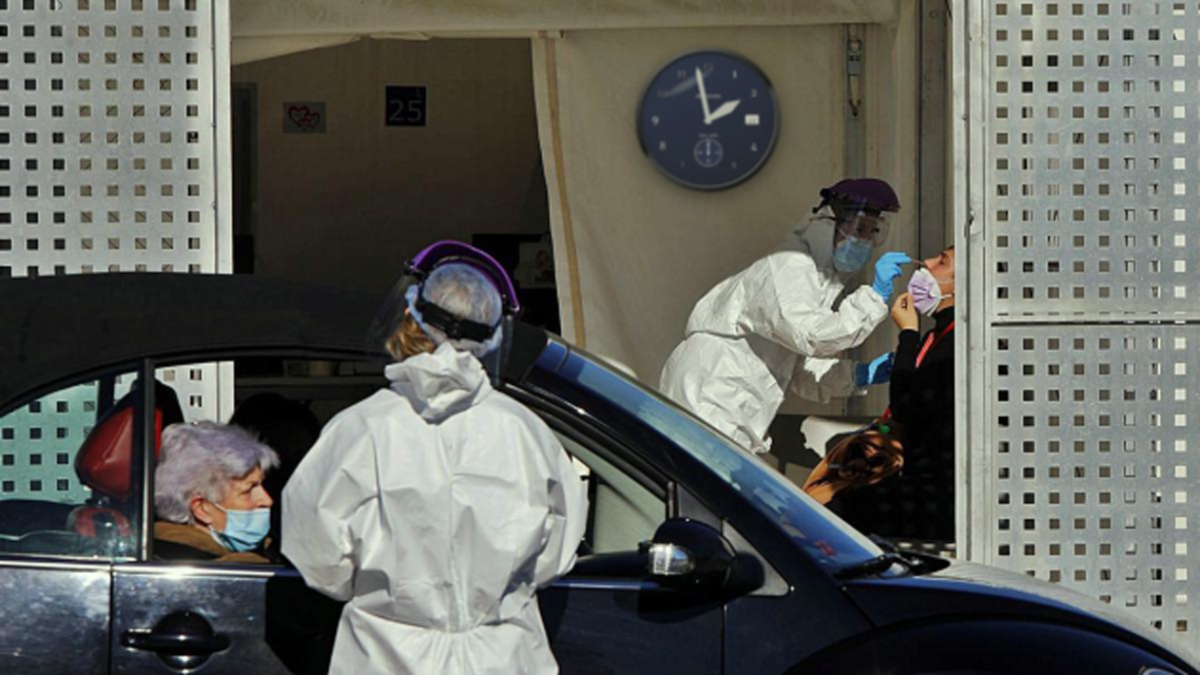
1,58
